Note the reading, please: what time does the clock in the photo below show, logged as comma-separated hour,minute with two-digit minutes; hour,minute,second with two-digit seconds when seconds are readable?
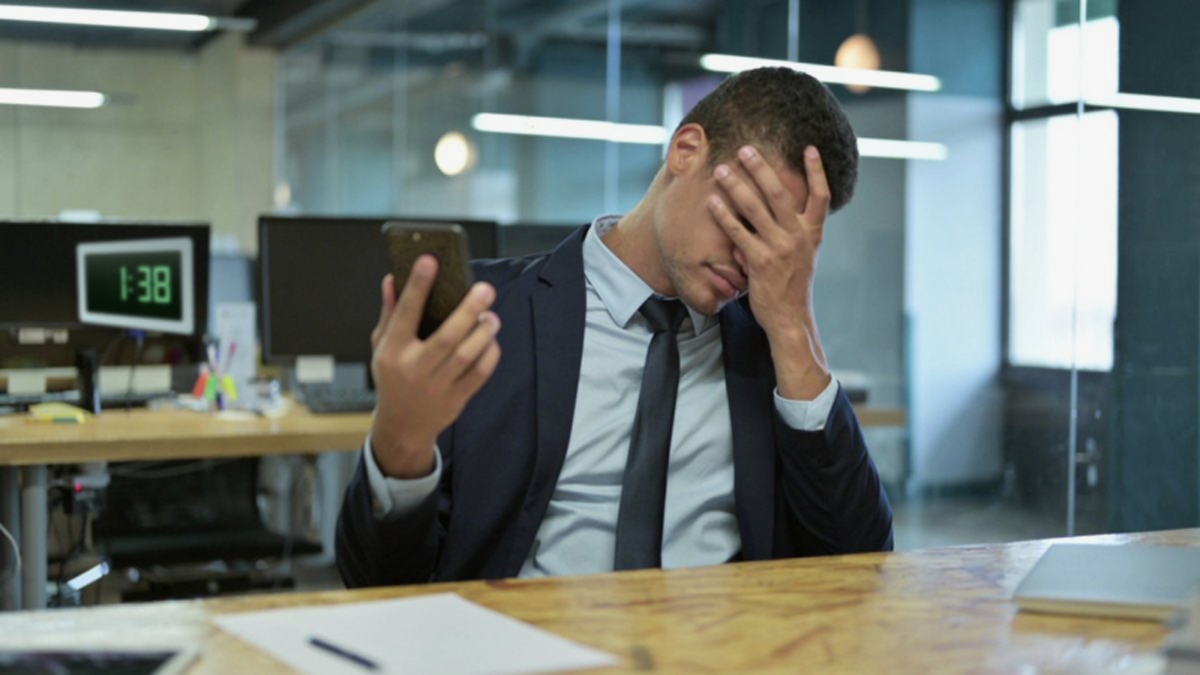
1,38
